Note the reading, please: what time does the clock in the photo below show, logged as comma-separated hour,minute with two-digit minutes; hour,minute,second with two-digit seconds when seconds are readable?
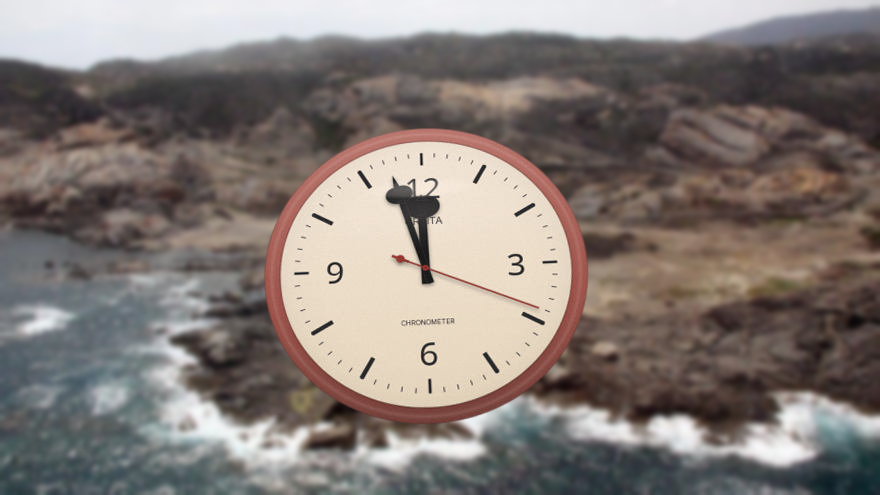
11,57,19
